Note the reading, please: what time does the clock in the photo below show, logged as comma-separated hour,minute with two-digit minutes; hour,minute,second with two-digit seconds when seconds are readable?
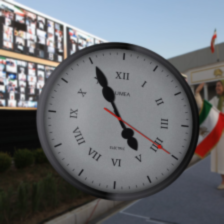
4,55,20
